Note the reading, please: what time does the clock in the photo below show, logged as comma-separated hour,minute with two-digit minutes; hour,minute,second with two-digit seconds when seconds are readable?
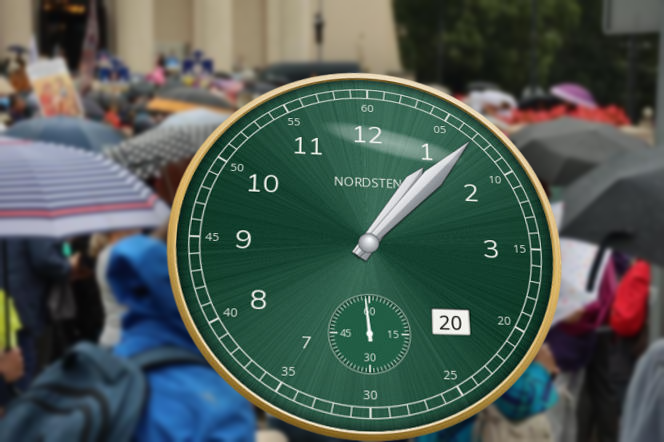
1,06,59
